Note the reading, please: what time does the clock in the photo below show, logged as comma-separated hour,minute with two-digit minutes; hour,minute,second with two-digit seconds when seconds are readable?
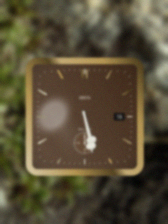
5,28
